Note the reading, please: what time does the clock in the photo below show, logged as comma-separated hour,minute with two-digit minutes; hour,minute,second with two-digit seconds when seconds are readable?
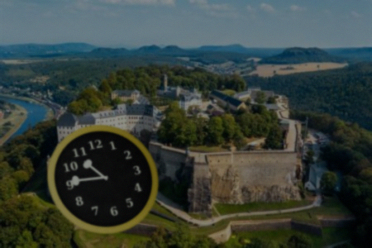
10,46
